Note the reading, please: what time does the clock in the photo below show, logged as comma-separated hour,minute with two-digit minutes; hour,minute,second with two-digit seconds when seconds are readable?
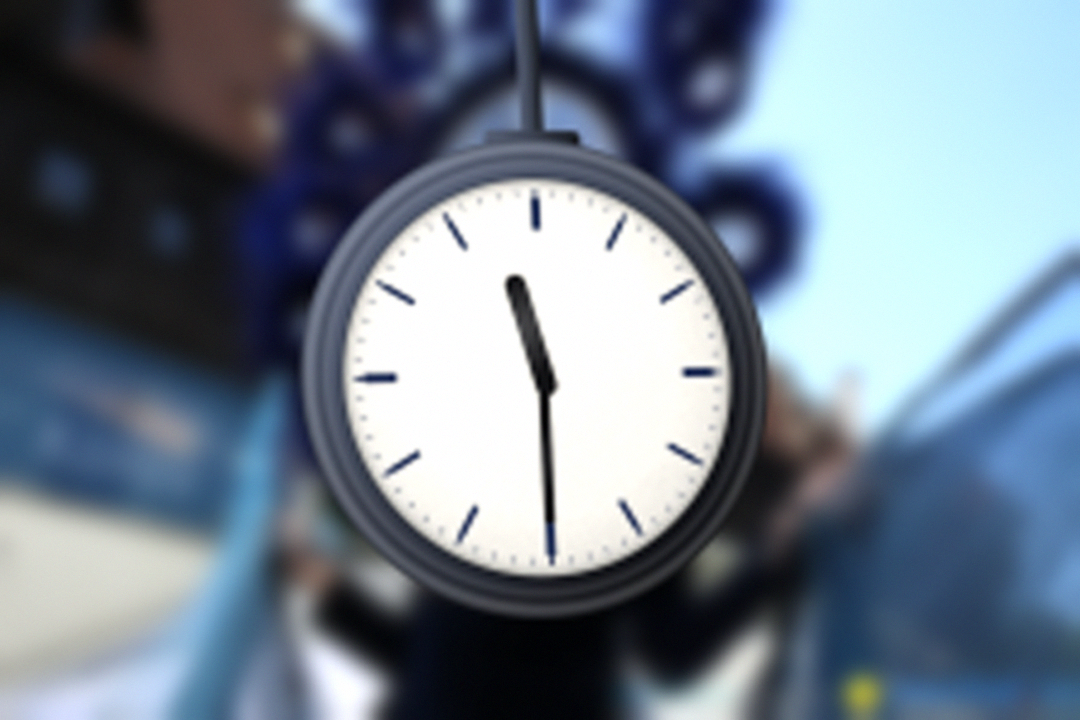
11,30
